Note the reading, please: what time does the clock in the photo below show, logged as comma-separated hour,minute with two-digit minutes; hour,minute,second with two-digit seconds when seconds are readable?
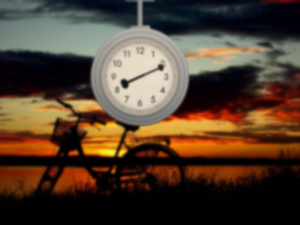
8,11
